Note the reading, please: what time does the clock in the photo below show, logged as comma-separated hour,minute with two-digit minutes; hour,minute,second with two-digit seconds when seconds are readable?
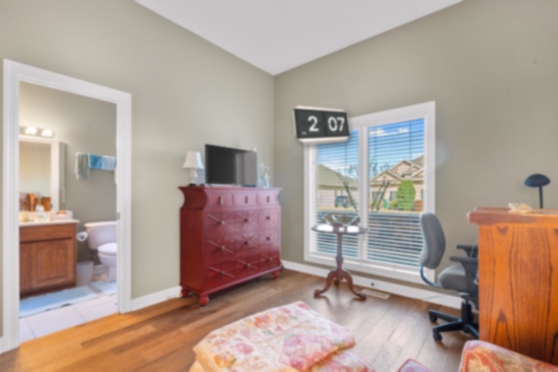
2,07
